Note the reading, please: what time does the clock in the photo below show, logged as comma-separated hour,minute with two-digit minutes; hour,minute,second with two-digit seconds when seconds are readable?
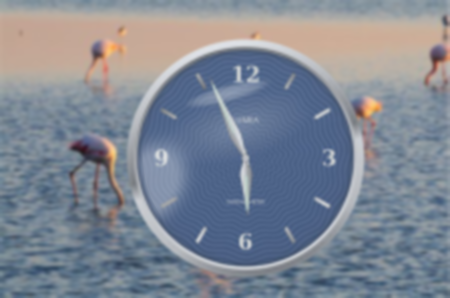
5,56
